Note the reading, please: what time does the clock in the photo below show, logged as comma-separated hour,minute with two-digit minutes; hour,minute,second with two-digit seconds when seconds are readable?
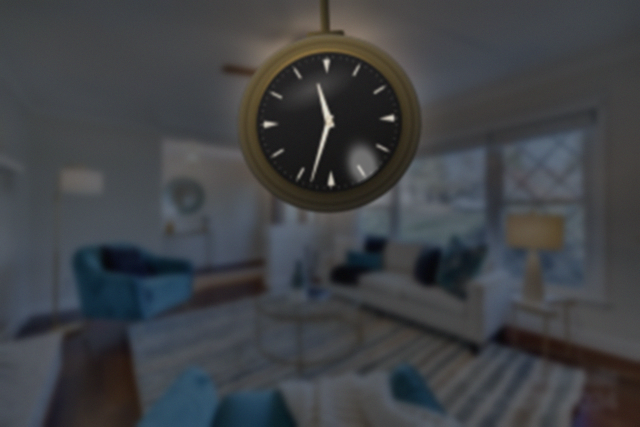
11,33
